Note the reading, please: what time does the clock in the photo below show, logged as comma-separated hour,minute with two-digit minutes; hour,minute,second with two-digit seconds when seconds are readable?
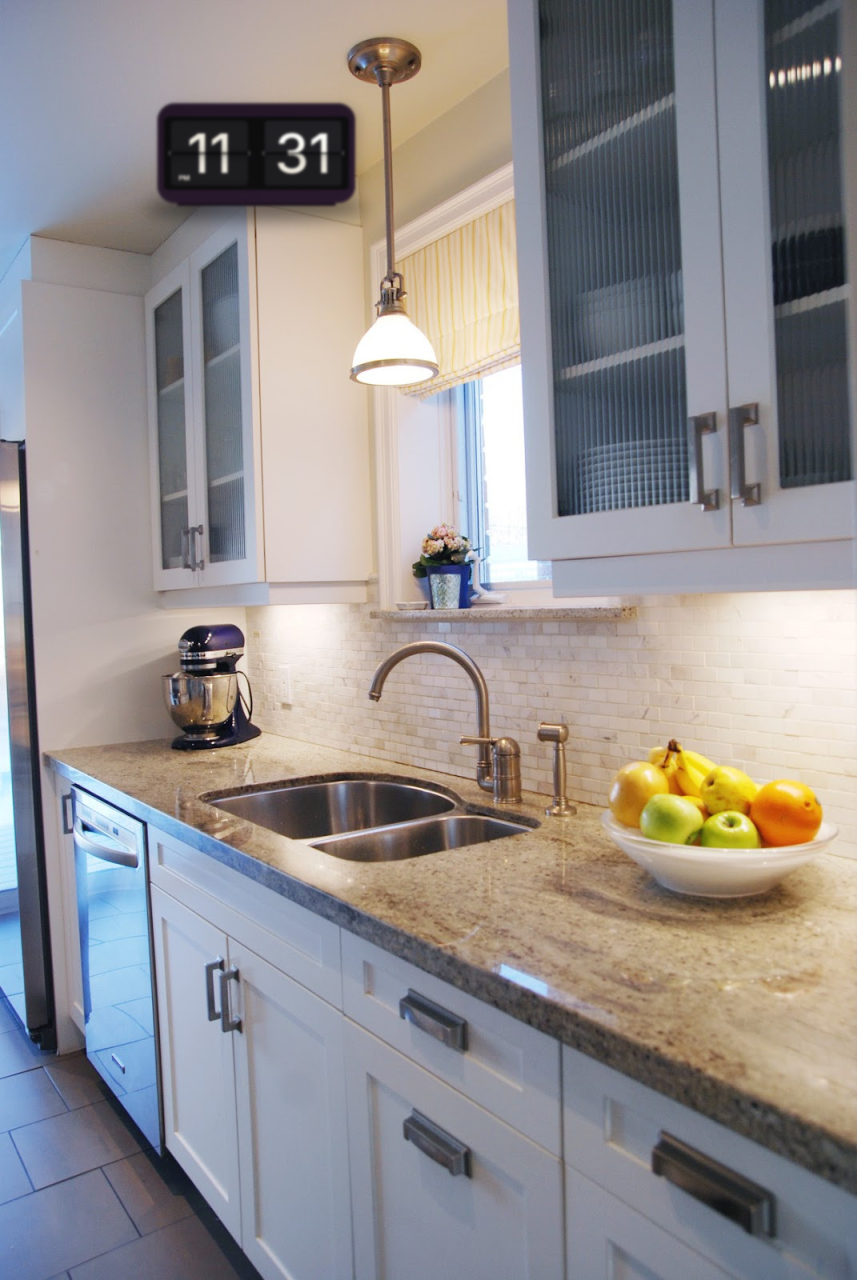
11,31
